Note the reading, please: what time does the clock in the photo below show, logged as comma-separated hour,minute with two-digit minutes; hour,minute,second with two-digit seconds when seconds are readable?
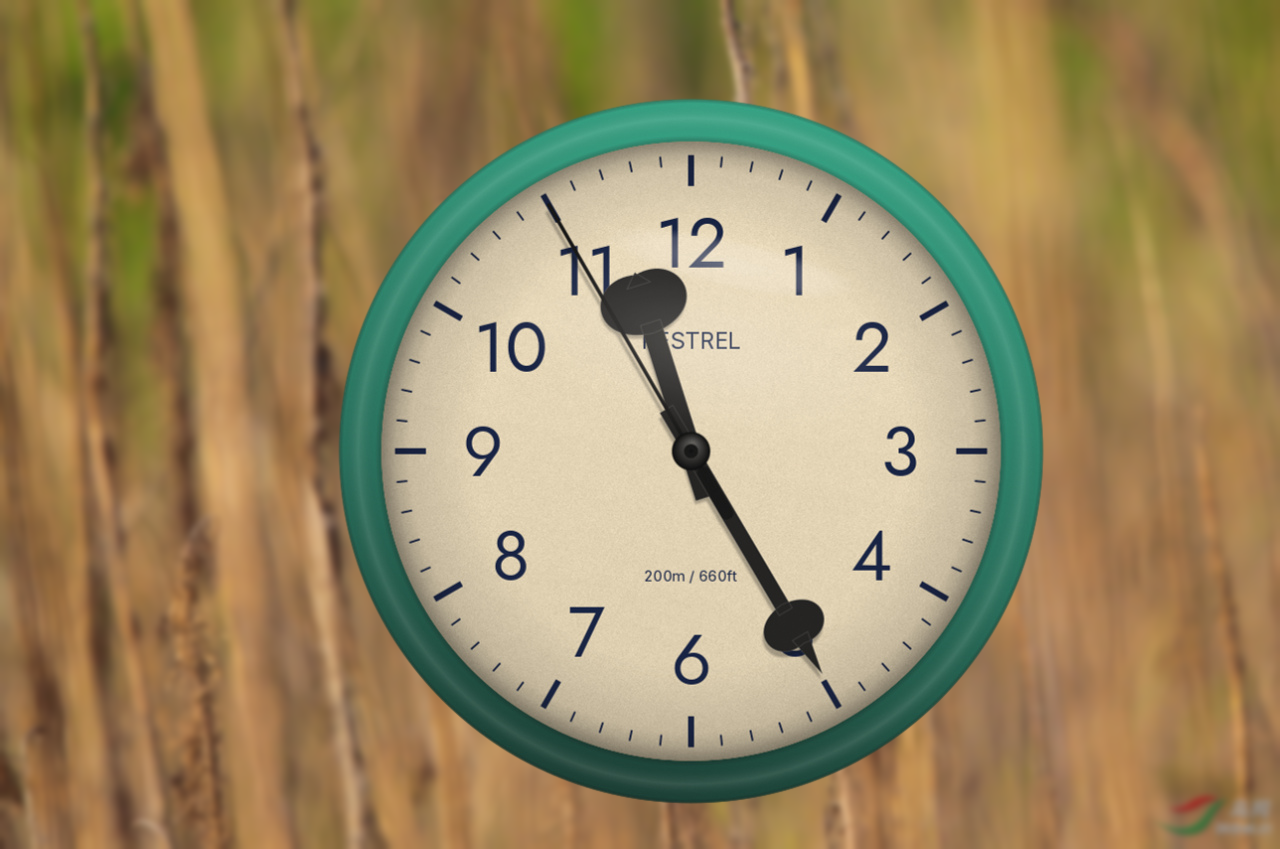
11,24,55
